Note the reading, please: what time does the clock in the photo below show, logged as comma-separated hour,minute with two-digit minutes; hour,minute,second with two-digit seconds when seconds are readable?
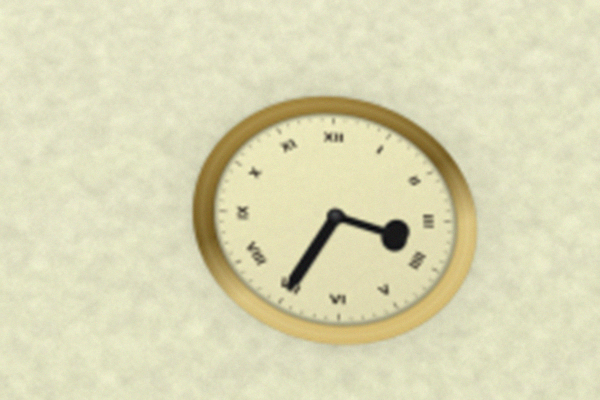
3,35
